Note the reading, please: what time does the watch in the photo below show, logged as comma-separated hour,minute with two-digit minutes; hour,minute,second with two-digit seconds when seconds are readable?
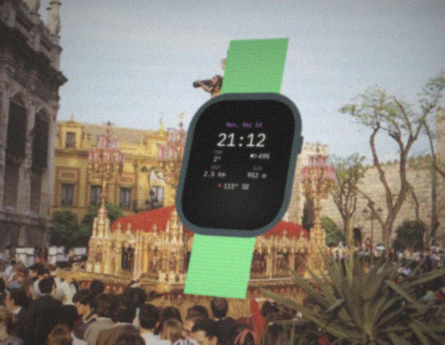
21,12
